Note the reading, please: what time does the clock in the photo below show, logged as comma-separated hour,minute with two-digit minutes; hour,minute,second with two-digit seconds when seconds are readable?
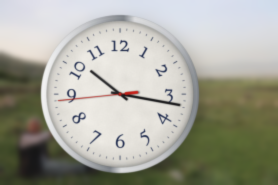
10,16,44
